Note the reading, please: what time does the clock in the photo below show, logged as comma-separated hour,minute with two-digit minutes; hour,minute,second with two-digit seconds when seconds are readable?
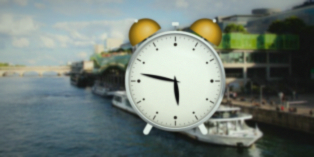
5,47
